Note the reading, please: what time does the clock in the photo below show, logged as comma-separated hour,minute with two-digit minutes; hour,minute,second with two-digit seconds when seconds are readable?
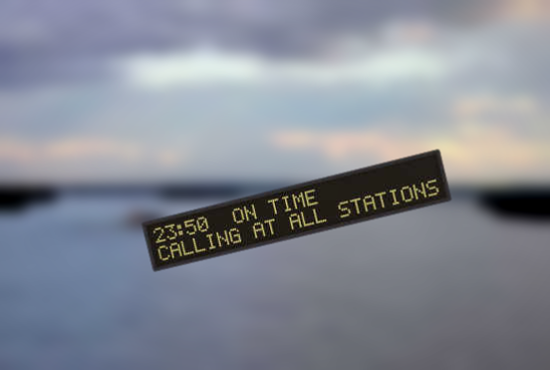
23,50
